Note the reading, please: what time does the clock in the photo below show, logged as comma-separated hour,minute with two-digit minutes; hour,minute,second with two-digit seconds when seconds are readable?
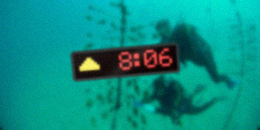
8,06
